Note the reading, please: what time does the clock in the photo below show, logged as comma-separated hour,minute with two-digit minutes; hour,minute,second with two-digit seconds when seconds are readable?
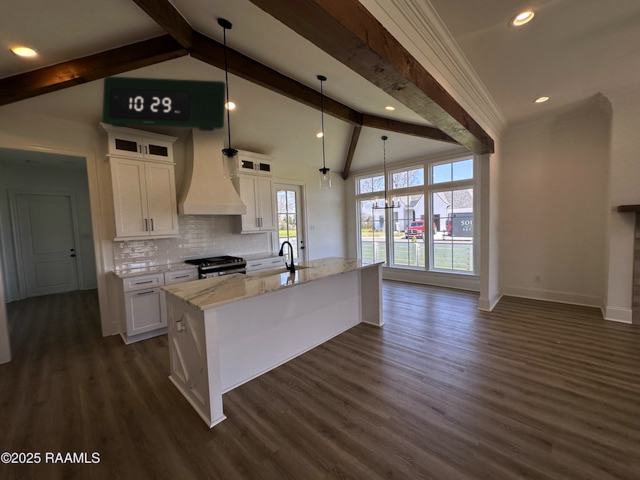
10,29
